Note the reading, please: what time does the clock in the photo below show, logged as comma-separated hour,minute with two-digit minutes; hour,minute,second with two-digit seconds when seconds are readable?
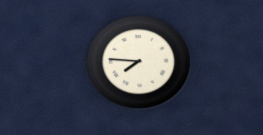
7,46
